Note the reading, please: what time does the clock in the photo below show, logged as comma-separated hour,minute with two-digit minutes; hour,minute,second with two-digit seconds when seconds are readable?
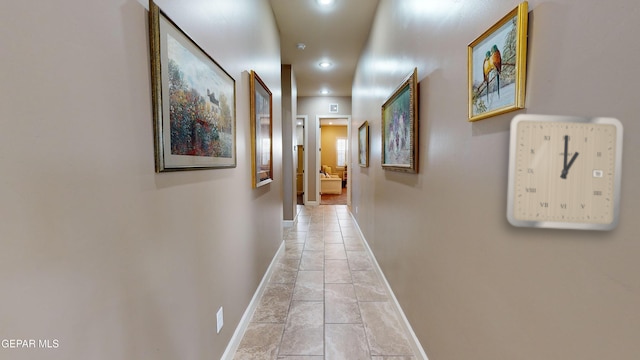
1,00
